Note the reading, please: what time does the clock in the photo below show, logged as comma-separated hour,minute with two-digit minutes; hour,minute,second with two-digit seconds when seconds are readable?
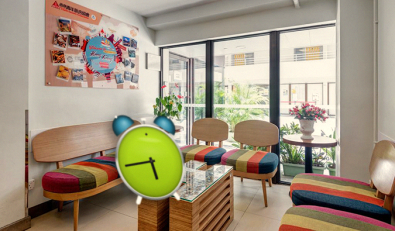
5,44
